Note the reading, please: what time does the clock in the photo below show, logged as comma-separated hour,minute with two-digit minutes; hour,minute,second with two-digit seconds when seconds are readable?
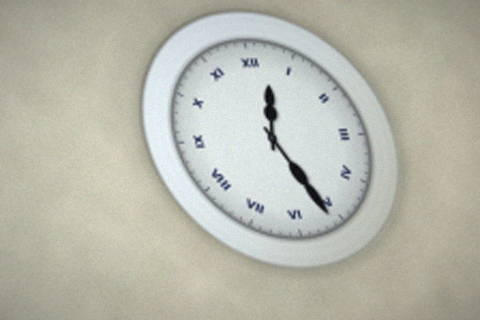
12,26
